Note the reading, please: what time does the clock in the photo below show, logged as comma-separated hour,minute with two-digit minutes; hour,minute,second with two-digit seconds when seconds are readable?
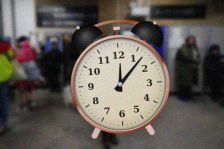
12,07
